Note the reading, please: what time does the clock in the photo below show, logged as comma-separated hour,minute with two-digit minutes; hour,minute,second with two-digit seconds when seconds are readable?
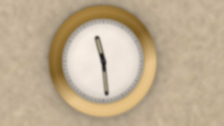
11,29
